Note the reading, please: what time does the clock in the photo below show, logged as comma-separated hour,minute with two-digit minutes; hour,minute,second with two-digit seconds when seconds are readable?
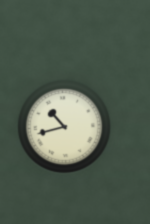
10,43
